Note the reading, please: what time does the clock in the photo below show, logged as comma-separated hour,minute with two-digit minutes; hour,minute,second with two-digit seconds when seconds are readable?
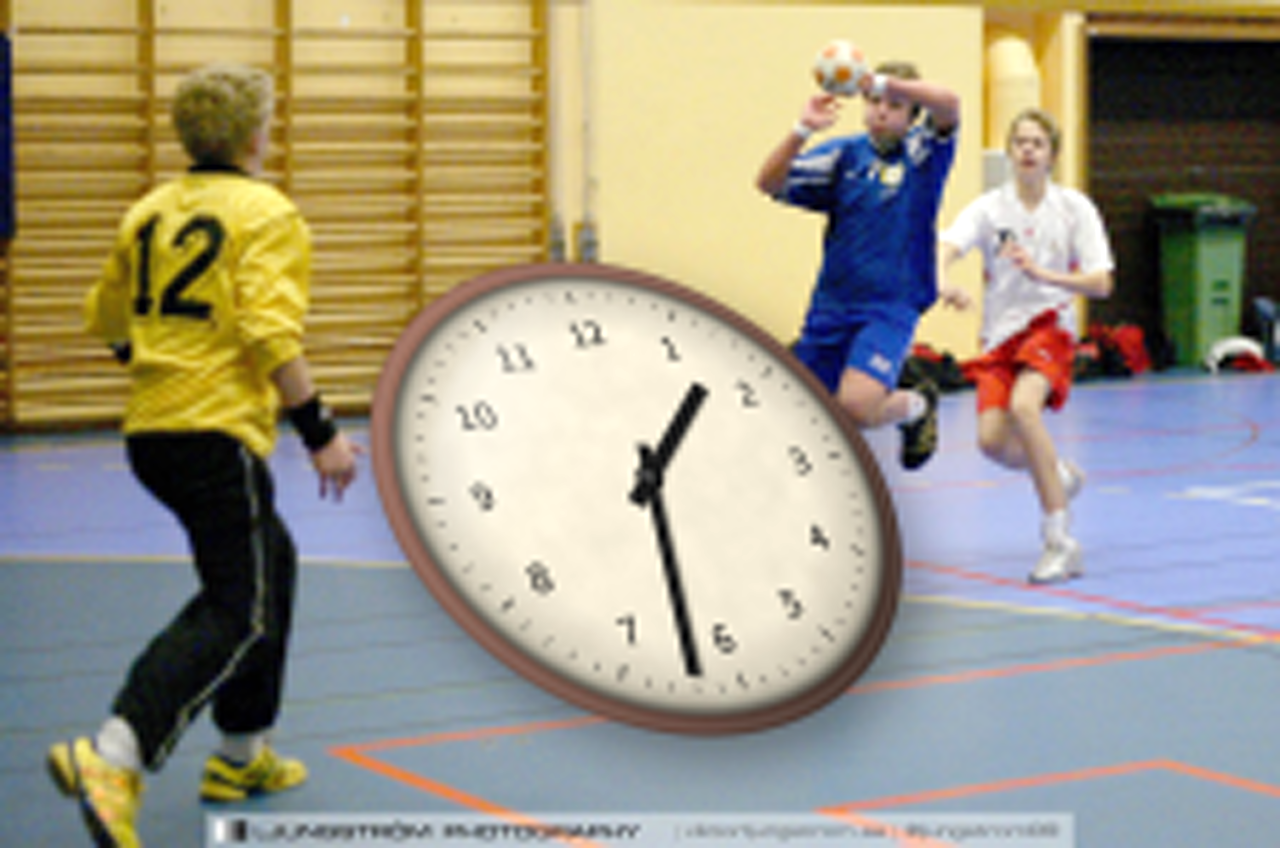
1,32
